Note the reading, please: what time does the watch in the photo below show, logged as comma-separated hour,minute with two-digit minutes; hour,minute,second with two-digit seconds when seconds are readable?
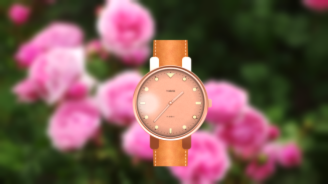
1,37
